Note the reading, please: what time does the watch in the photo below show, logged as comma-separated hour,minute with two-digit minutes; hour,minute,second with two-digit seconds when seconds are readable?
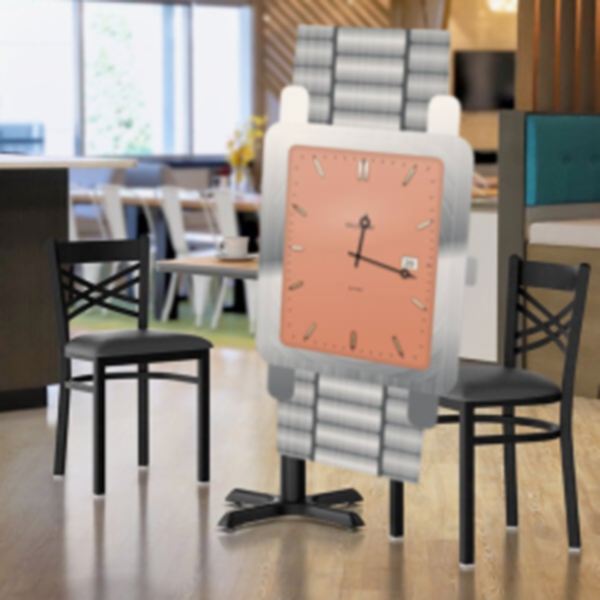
12,17
